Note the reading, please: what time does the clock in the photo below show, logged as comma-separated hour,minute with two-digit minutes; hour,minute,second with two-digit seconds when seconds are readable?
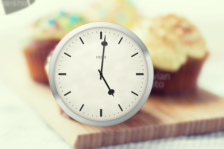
5,01
